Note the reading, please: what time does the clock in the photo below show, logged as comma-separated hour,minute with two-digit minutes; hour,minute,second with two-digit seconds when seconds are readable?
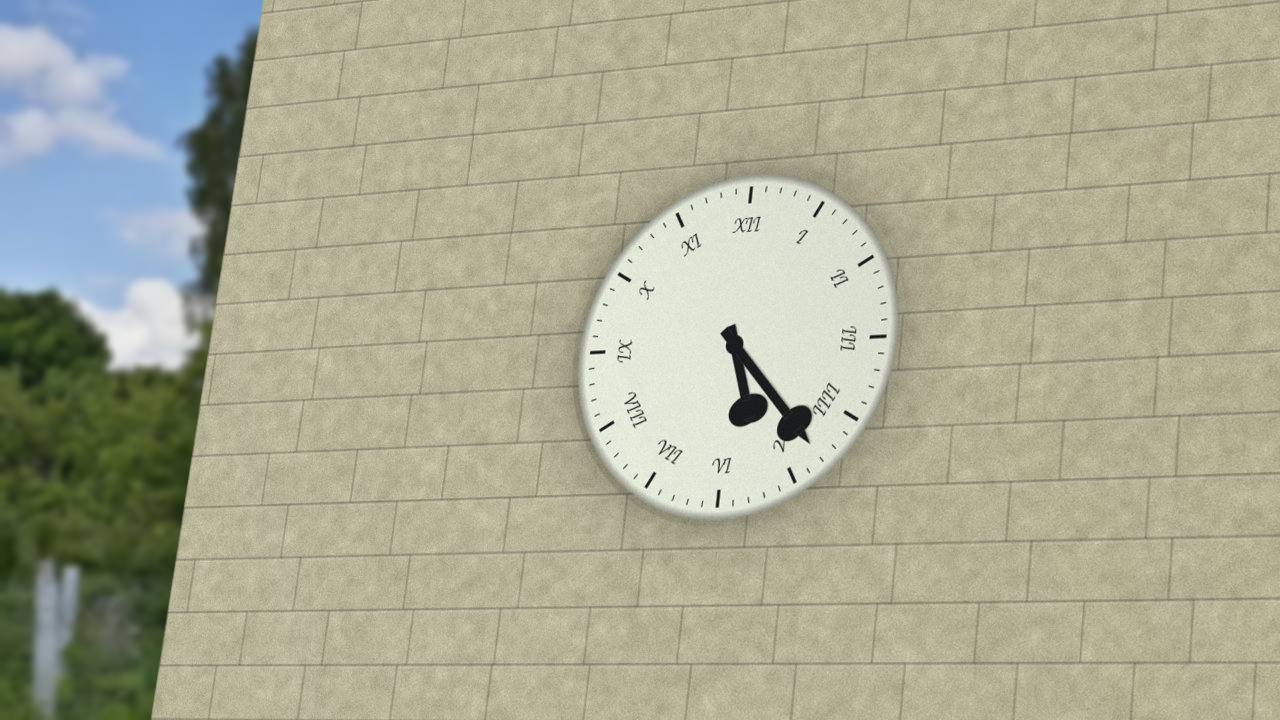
5,23
